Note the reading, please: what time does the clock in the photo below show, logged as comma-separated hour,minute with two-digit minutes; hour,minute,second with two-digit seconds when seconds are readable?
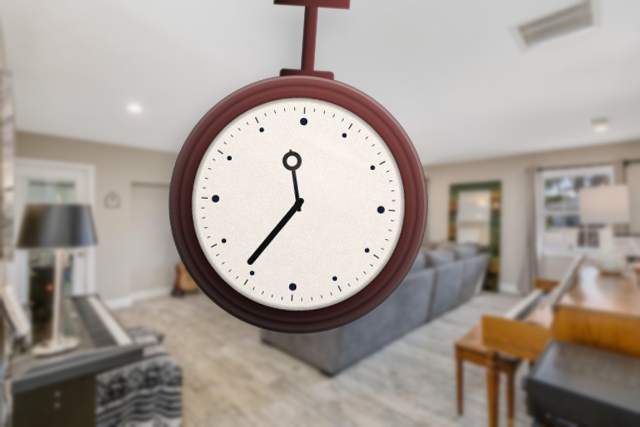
11,36
